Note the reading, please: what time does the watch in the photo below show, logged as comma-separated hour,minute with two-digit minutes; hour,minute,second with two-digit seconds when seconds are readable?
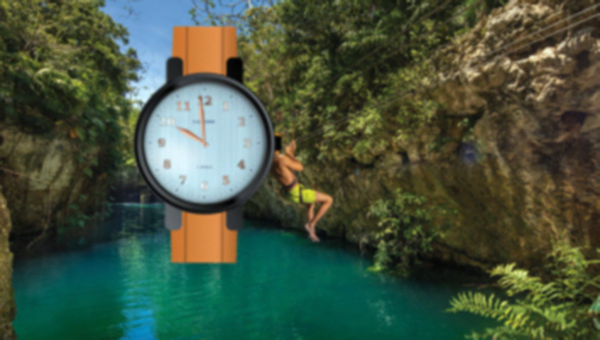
9,59
